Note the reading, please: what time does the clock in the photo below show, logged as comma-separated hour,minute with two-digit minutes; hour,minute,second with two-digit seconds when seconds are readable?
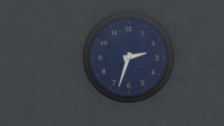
2,33
